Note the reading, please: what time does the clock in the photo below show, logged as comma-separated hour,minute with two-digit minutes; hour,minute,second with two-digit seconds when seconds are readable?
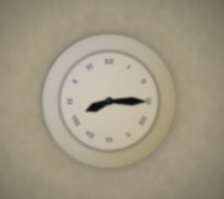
8,15
